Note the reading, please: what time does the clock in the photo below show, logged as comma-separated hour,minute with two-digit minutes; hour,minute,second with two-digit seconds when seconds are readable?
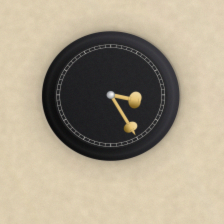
3,25
